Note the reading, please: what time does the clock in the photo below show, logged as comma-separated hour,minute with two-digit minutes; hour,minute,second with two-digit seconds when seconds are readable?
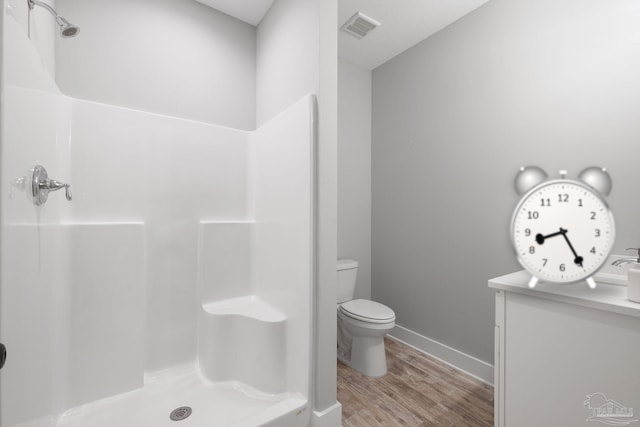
8,25
